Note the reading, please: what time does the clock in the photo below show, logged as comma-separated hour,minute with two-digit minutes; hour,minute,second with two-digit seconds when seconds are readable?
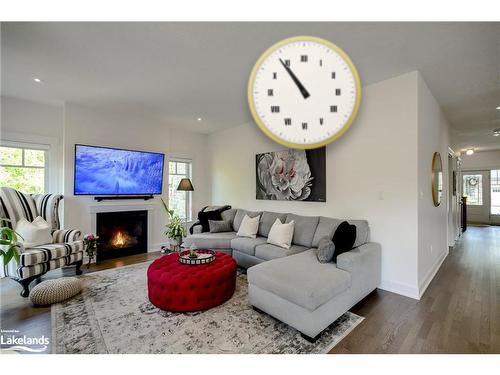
10,54
